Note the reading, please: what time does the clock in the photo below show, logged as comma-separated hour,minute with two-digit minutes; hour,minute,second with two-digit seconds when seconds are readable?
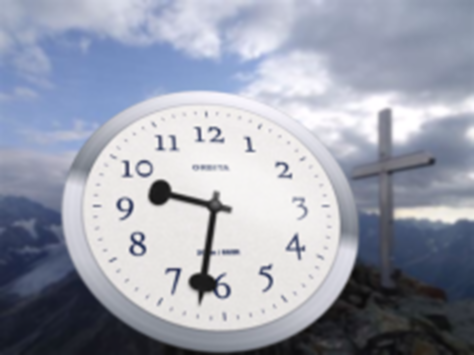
9,32
